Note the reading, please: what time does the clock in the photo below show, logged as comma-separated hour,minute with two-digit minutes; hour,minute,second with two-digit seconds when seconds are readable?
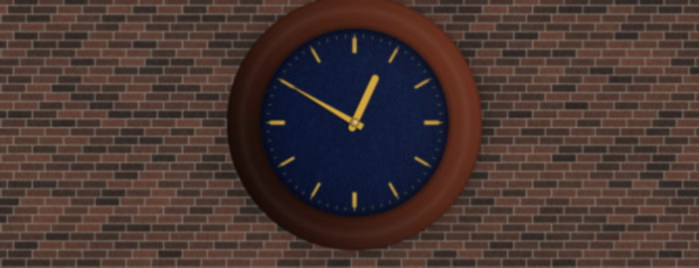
12,50
